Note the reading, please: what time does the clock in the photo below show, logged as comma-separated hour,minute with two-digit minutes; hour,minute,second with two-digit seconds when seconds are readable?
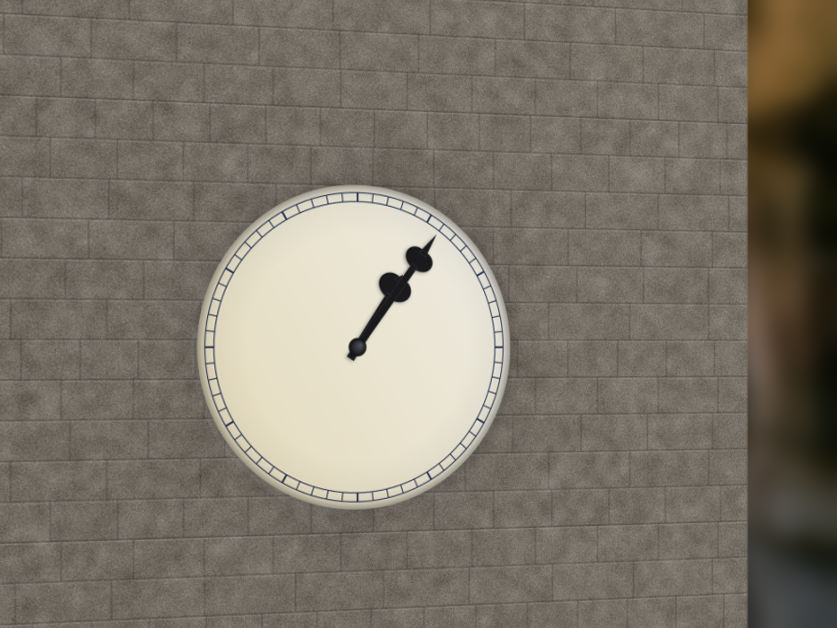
1,06
